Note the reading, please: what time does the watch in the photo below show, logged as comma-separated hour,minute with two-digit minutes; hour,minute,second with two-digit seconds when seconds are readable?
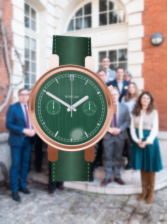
1,50
